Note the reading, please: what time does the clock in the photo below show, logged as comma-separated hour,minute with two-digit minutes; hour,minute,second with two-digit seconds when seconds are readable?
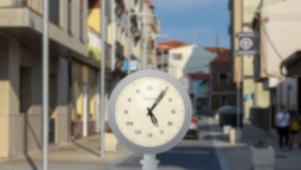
5,06
